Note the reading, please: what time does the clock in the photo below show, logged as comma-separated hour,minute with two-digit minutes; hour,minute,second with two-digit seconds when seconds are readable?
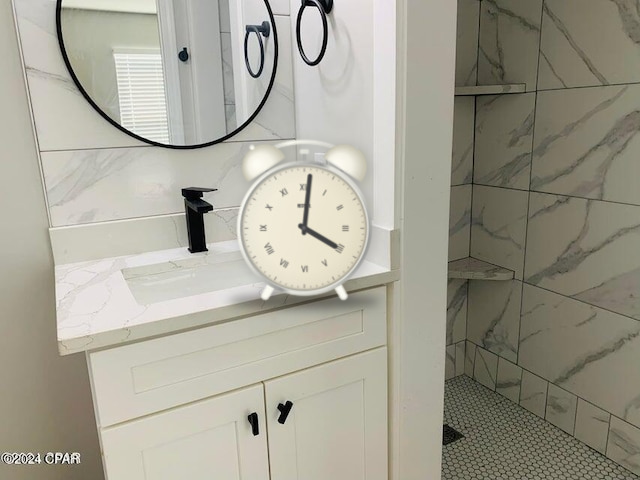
4,01
